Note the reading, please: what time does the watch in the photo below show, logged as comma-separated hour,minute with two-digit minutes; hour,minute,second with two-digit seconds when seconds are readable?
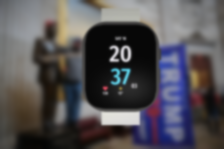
20,37
